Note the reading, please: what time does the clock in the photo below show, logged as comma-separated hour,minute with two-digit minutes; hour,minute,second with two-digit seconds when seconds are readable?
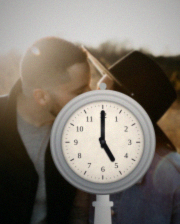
5,00
